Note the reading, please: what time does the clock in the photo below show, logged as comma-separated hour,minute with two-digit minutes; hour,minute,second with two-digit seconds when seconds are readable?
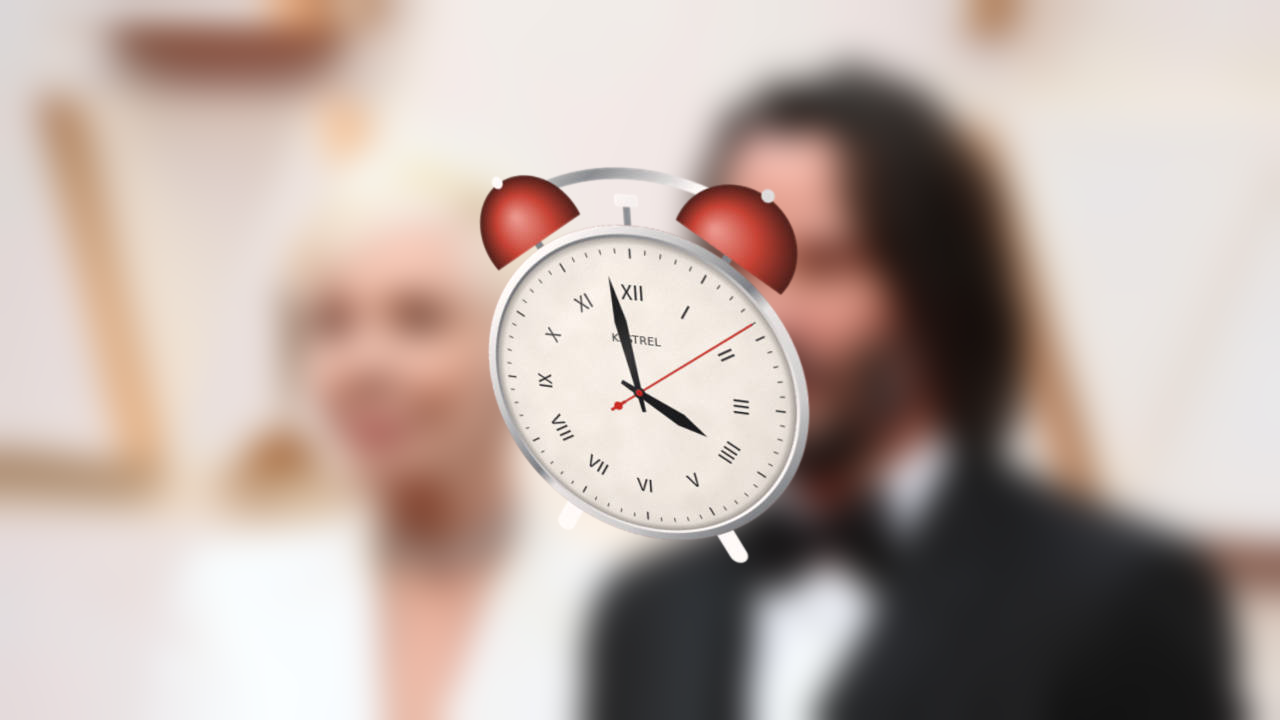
3,58,09
